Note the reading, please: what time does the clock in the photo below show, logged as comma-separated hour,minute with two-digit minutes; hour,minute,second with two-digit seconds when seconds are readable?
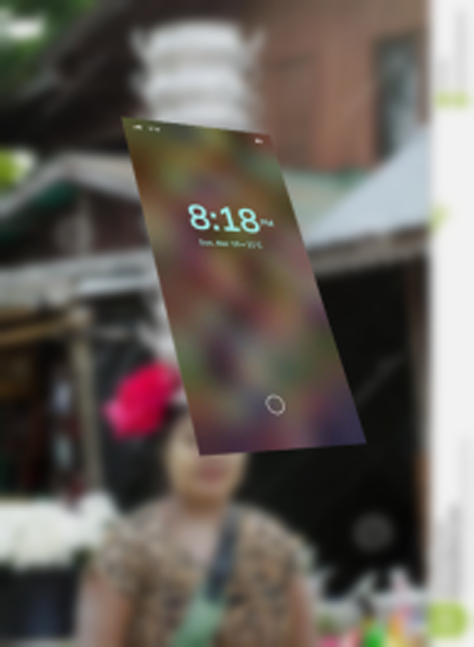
8,18
